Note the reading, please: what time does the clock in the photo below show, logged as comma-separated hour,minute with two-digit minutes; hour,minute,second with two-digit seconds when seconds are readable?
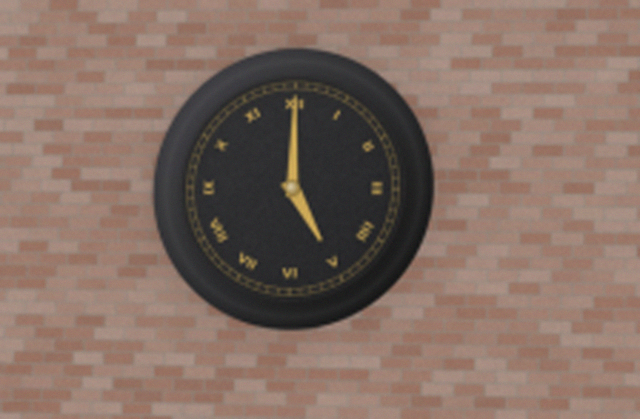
5,00
